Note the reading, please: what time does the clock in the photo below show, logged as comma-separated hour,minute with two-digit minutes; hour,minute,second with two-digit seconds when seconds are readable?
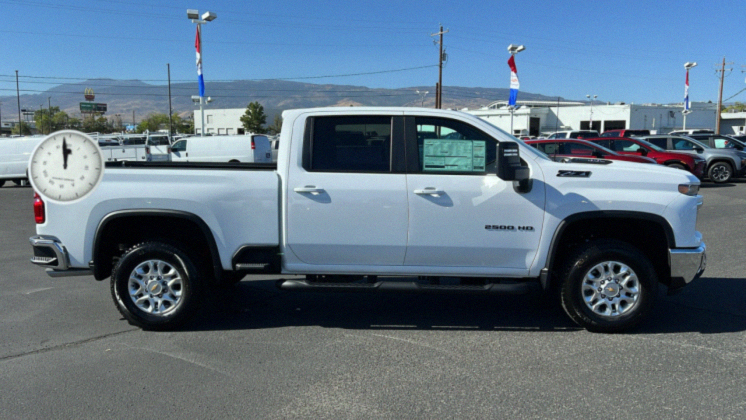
11,58
